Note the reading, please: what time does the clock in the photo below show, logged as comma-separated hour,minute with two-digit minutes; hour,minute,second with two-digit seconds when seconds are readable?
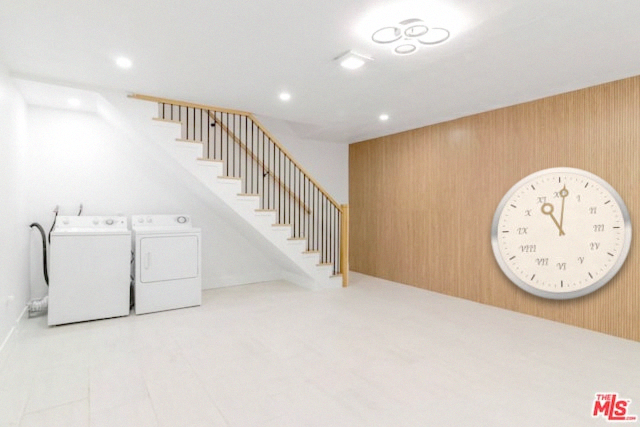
11,01
